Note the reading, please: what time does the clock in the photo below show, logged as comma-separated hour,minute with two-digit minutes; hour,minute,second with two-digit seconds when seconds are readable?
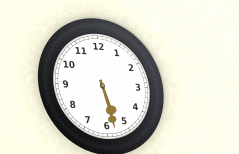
5,28
